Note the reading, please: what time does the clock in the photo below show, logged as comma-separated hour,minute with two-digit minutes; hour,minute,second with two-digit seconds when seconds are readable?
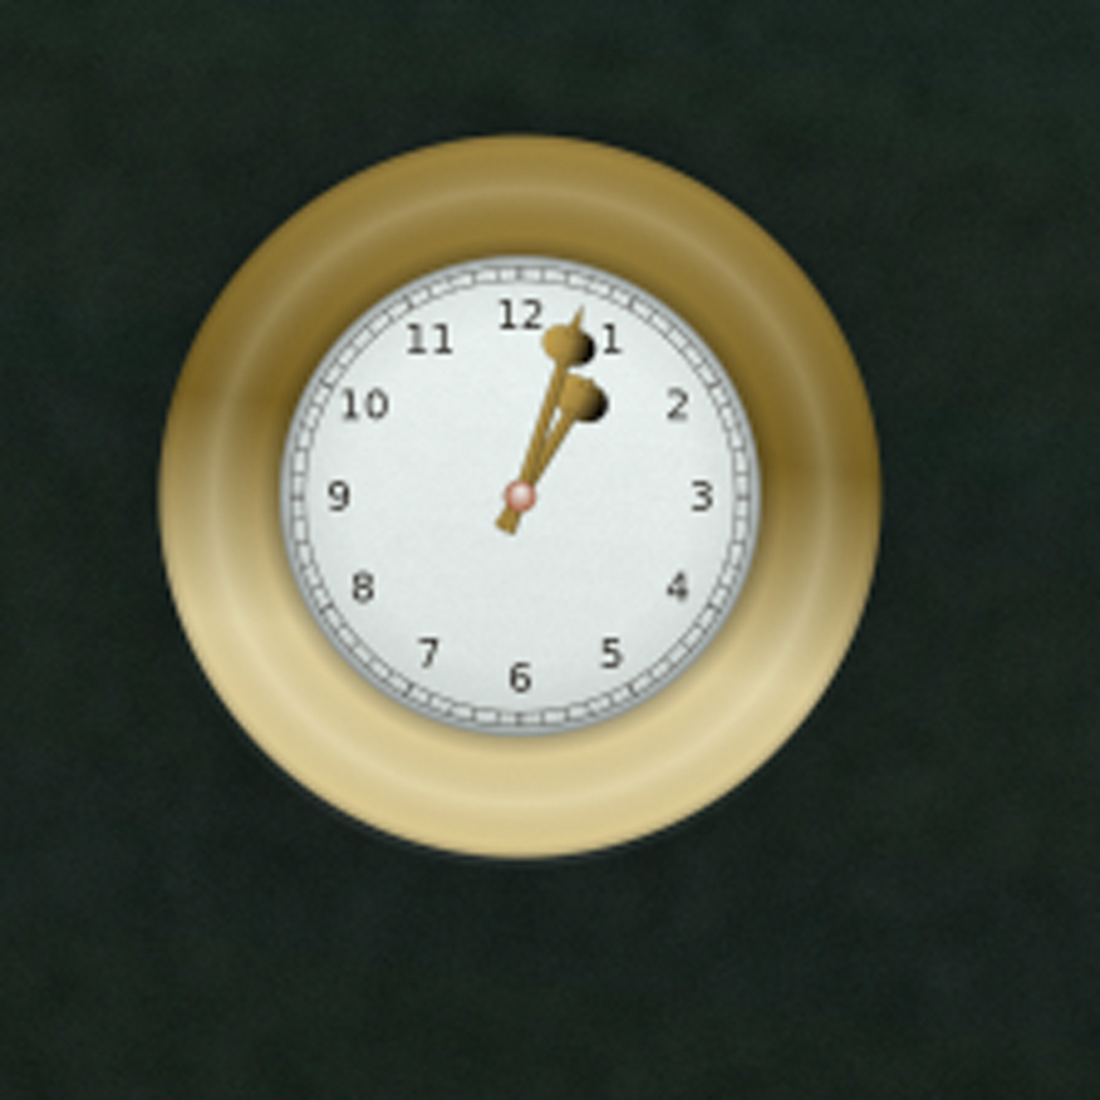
1,03
